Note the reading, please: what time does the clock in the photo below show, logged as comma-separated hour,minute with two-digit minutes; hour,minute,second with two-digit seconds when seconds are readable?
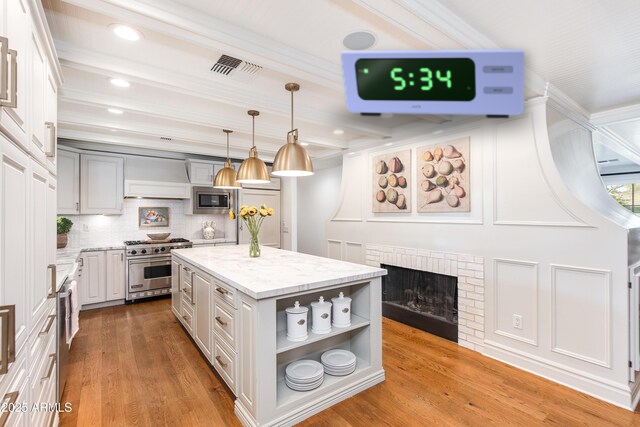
5,34
